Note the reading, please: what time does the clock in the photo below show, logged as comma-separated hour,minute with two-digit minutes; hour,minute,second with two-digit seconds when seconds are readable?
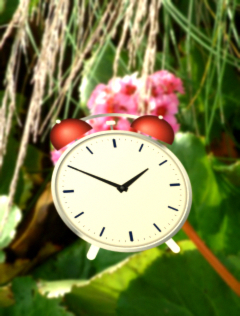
1,50
